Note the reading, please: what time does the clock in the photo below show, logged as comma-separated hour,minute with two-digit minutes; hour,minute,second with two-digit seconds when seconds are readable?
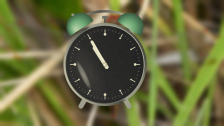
10,55
